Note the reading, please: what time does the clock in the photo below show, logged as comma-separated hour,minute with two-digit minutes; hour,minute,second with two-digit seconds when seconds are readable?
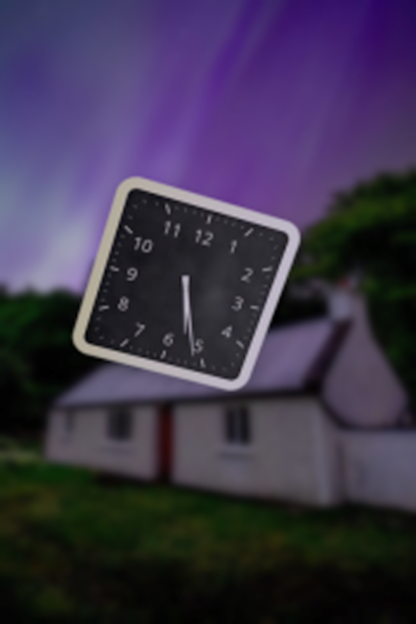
5,26
